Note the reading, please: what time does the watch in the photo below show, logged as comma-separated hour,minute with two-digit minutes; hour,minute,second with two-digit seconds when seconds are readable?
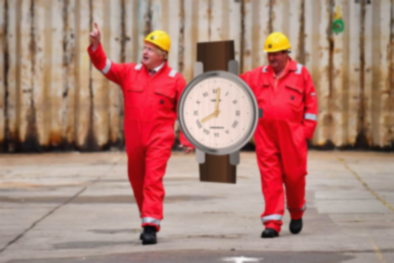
8,01
